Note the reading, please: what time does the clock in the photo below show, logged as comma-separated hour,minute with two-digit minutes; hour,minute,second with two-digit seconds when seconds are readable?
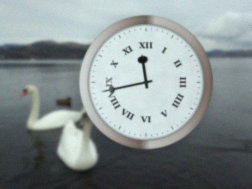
11,43
